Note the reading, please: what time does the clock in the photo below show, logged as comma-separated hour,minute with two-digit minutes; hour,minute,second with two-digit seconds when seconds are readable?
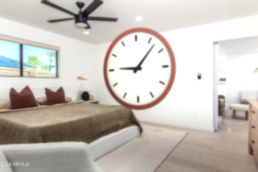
9,07
